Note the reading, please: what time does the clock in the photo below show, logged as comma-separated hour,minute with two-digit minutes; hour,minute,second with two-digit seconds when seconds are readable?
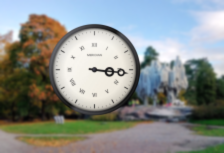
3,16
